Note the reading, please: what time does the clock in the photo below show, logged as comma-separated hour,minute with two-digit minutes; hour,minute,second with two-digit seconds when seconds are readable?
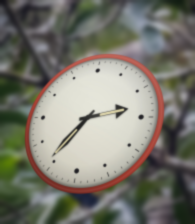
2,36
